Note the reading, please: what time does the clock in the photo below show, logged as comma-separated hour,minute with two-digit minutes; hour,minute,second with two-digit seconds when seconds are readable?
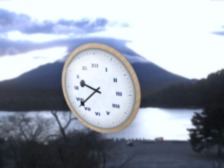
9,38
